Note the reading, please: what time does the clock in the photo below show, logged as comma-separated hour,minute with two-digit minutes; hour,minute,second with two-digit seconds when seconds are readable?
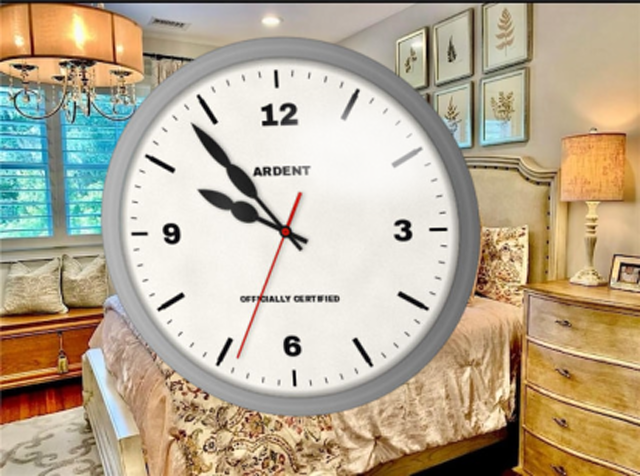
9,53,34
